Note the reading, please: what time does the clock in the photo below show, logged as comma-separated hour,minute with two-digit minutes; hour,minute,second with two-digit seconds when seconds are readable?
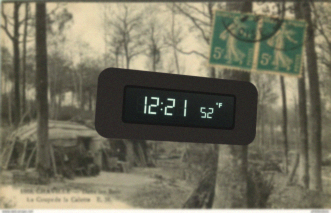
12,21
